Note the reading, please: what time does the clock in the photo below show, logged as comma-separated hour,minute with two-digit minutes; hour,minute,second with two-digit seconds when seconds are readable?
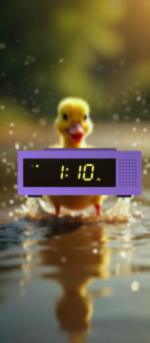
1,10
